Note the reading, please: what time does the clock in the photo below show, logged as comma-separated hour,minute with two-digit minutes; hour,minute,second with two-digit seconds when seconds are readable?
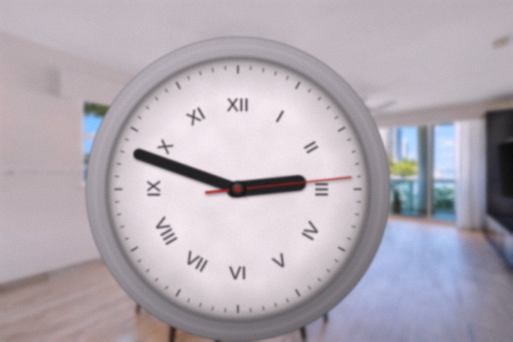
2,48,14
